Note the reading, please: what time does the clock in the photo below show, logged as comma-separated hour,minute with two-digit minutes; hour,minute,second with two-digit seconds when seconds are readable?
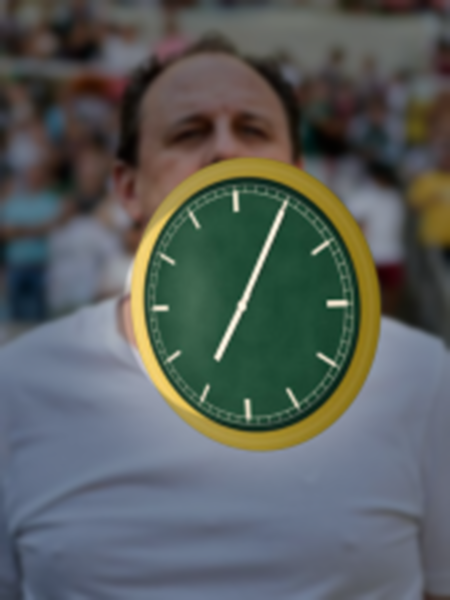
7,05
